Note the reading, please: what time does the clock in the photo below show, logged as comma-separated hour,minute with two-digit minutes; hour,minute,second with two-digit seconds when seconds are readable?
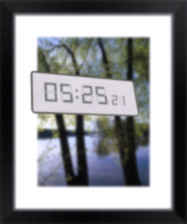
5,25,21
